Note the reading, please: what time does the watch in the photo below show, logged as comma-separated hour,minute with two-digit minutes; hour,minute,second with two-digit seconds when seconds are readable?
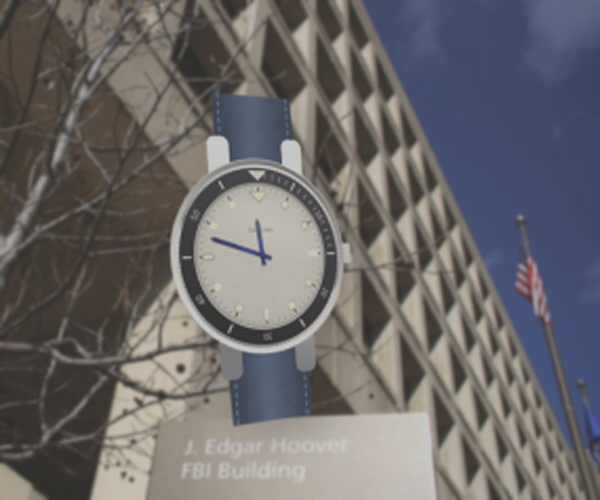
11,48
